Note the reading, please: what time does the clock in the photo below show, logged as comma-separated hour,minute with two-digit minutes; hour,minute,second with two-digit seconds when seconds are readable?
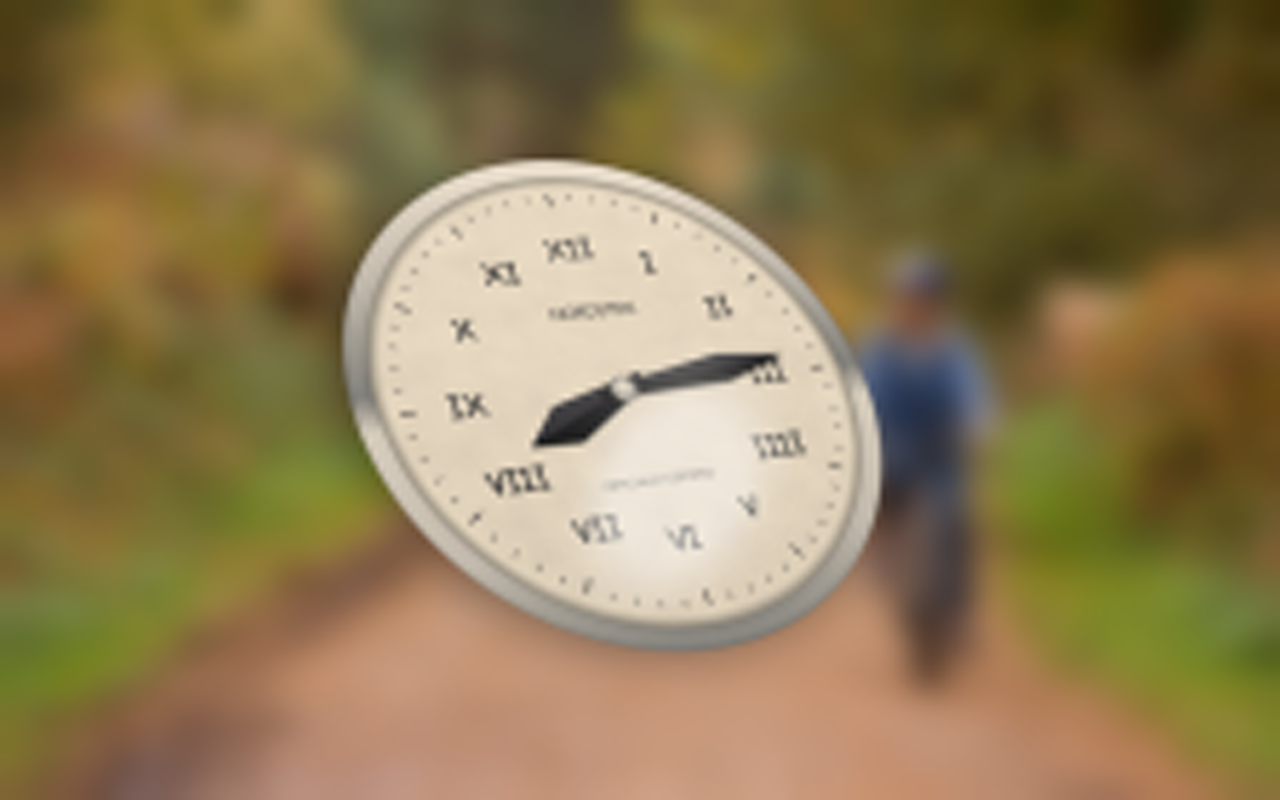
8,14
